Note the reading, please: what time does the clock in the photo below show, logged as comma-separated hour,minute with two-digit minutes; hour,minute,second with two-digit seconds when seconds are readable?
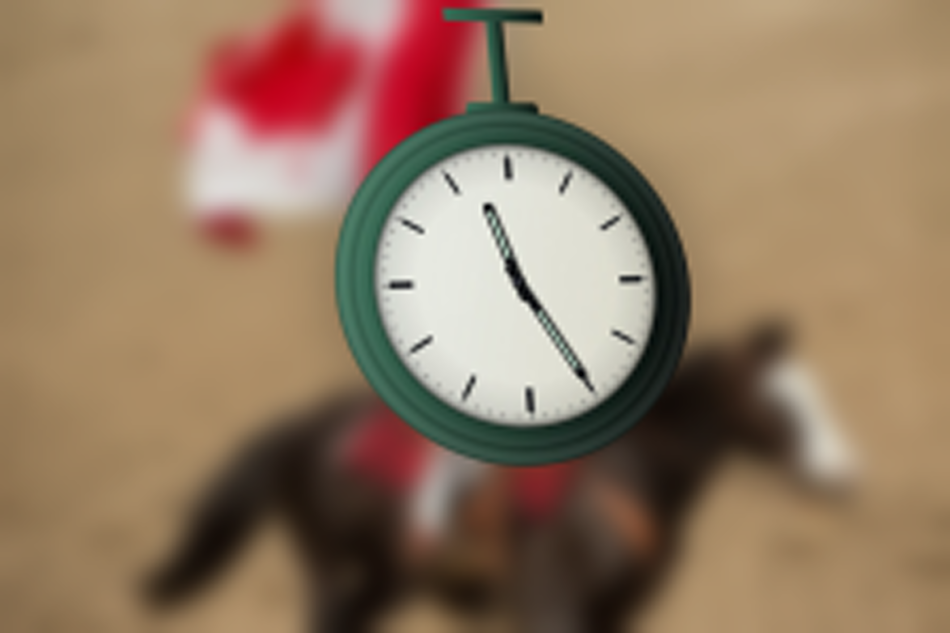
11,25
